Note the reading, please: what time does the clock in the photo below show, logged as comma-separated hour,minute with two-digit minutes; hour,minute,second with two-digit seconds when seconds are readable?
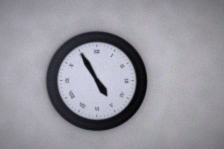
4,55
